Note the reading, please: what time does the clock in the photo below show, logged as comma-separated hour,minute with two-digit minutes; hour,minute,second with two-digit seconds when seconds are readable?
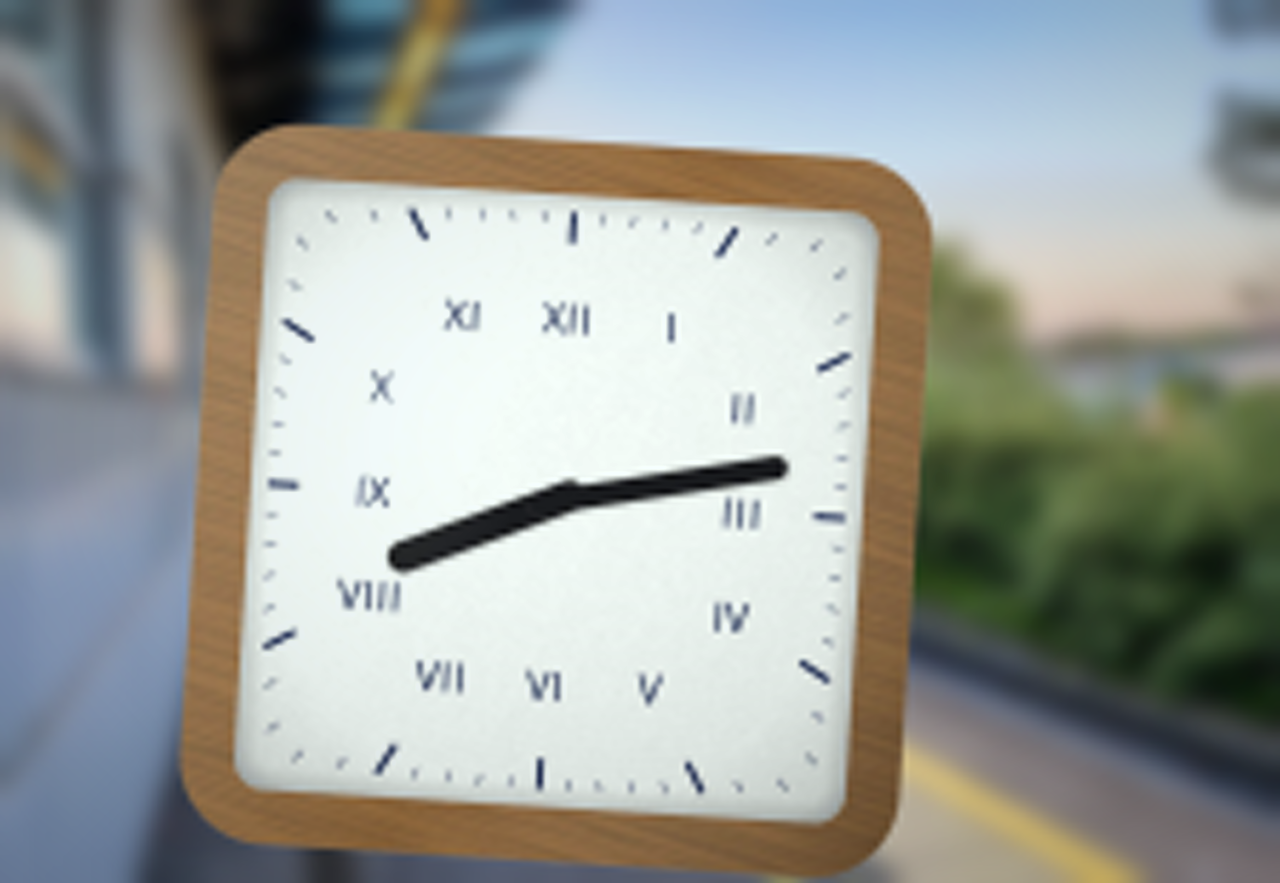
8,13
